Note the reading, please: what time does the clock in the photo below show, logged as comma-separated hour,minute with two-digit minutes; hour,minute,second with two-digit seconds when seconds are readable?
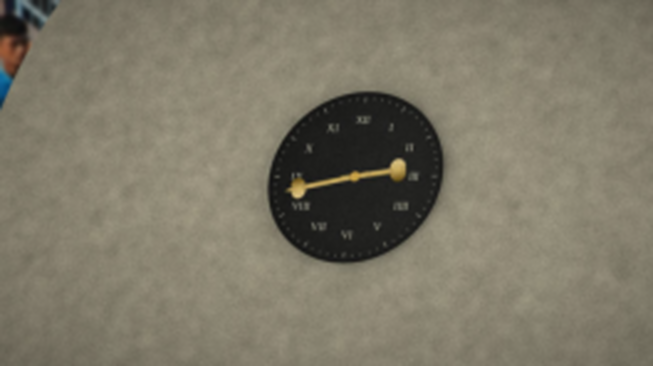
2,43
